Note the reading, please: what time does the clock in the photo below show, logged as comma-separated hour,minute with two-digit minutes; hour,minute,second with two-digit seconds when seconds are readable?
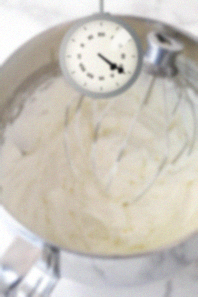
4,21
